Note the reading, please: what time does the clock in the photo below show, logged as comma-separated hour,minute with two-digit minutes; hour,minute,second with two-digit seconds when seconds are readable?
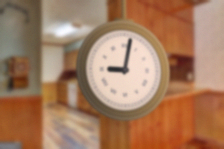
9,02
